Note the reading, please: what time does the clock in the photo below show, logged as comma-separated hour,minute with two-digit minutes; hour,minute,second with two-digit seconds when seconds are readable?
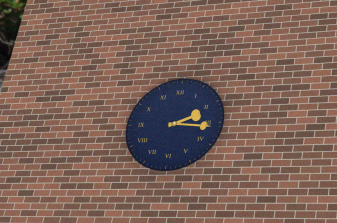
2,16
